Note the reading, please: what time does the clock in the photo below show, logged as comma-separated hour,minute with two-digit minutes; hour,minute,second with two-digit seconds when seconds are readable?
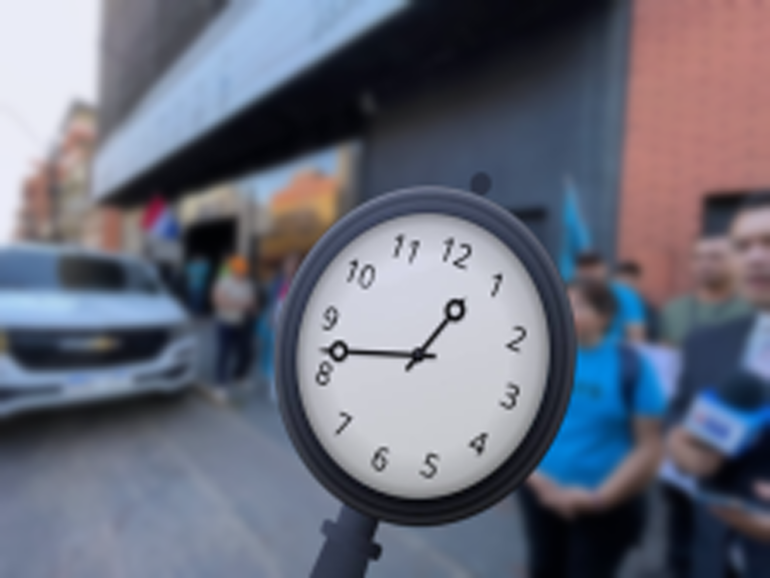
12,42
